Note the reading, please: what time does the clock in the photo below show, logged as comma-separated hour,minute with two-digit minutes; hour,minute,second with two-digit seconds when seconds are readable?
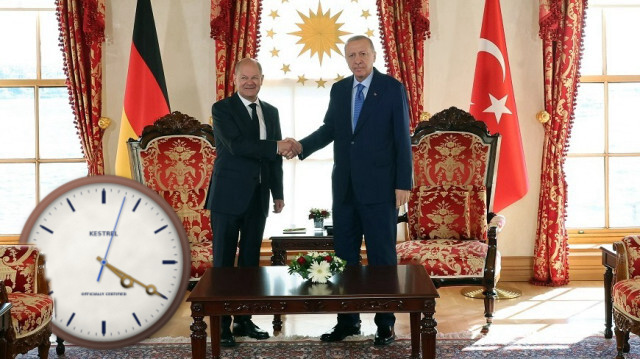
4,20,03
